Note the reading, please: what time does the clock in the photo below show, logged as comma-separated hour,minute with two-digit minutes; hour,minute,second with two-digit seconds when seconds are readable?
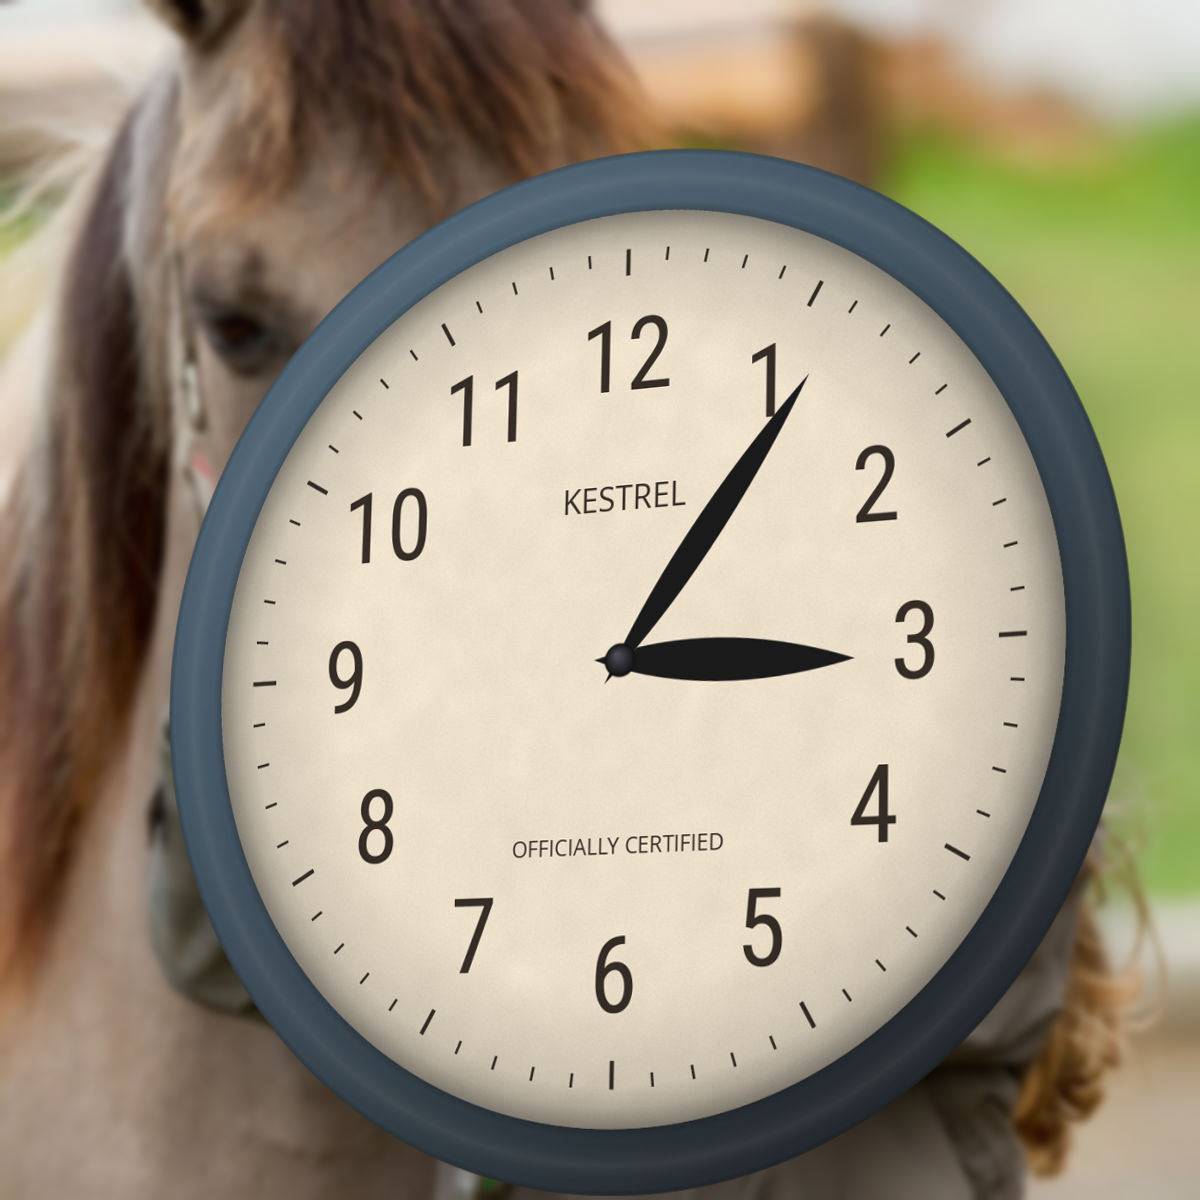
3,06
